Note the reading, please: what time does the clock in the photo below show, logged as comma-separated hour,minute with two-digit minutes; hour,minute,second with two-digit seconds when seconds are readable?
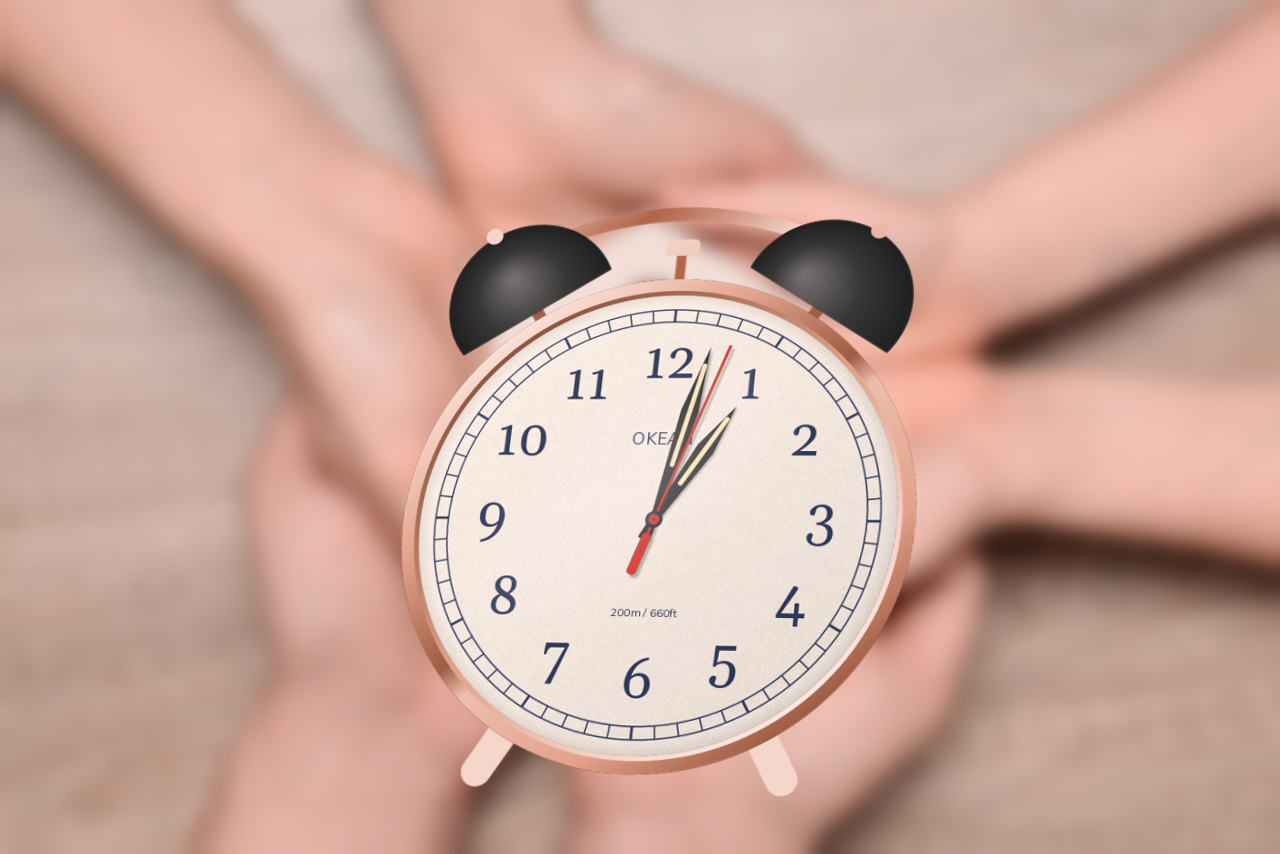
1,02,03
